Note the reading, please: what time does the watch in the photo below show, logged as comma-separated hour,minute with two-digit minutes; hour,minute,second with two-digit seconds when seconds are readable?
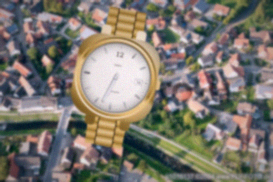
6,33
